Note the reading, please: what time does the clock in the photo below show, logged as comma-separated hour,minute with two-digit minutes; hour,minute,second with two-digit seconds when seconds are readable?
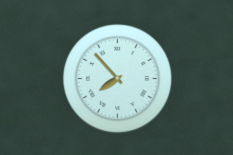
7,53
